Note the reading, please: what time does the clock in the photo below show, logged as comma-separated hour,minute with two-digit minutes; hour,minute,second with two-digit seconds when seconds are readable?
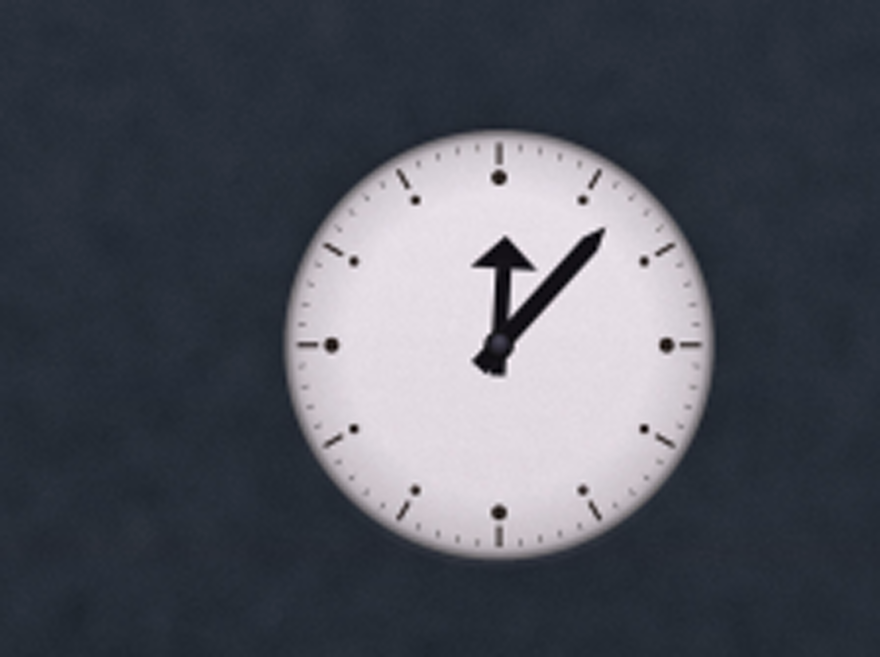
12,07
